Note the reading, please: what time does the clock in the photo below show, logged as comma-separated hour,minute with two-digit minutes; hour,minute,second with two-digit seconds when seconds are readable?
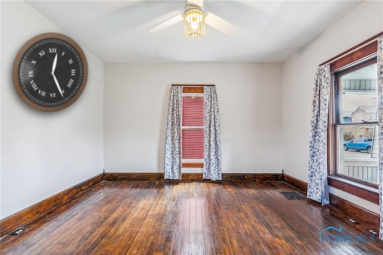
12,26
